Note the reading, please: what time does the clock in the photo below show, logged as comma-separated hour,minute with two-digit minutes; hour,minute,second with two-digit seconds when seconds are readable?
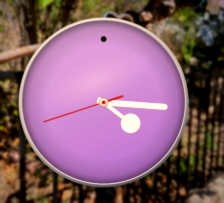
4,15,42
